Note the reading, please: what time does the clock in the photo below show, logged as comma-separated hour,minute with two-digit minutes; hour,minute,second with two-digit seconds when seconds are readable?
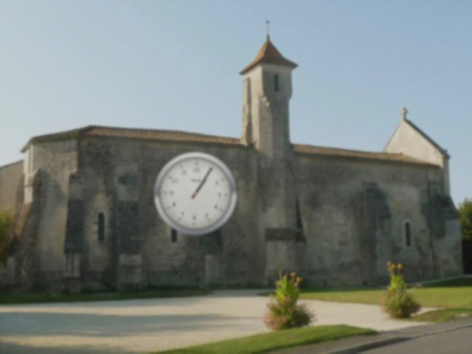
1,05
